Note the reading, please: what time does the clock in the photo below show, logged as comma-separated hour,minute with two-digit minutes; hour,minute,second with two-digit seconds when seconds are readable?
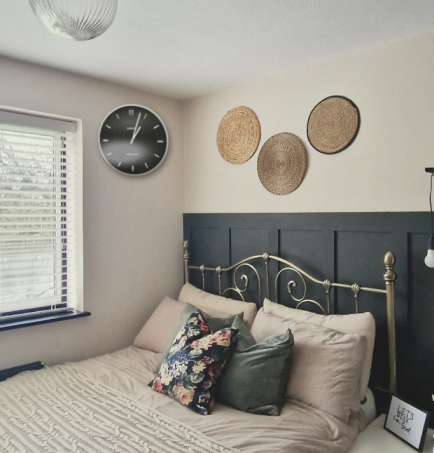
1,03
